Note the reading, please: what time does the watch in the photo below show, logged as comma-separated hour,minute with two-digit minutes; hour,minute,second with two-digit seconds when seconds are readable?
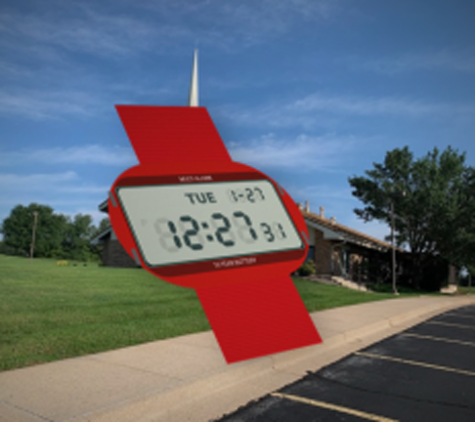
12,27,31
